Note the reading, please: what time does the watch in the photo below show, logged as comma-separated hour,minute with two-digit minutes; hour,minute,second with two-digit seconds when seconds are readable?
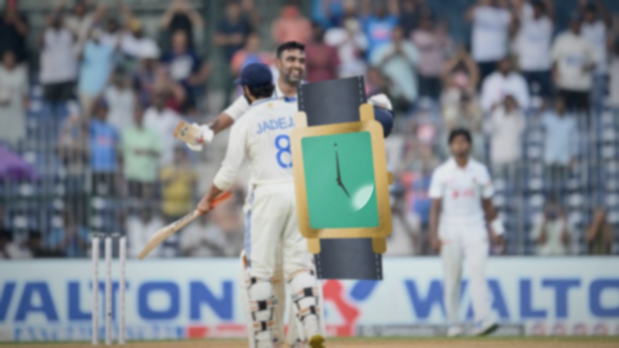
5,00
